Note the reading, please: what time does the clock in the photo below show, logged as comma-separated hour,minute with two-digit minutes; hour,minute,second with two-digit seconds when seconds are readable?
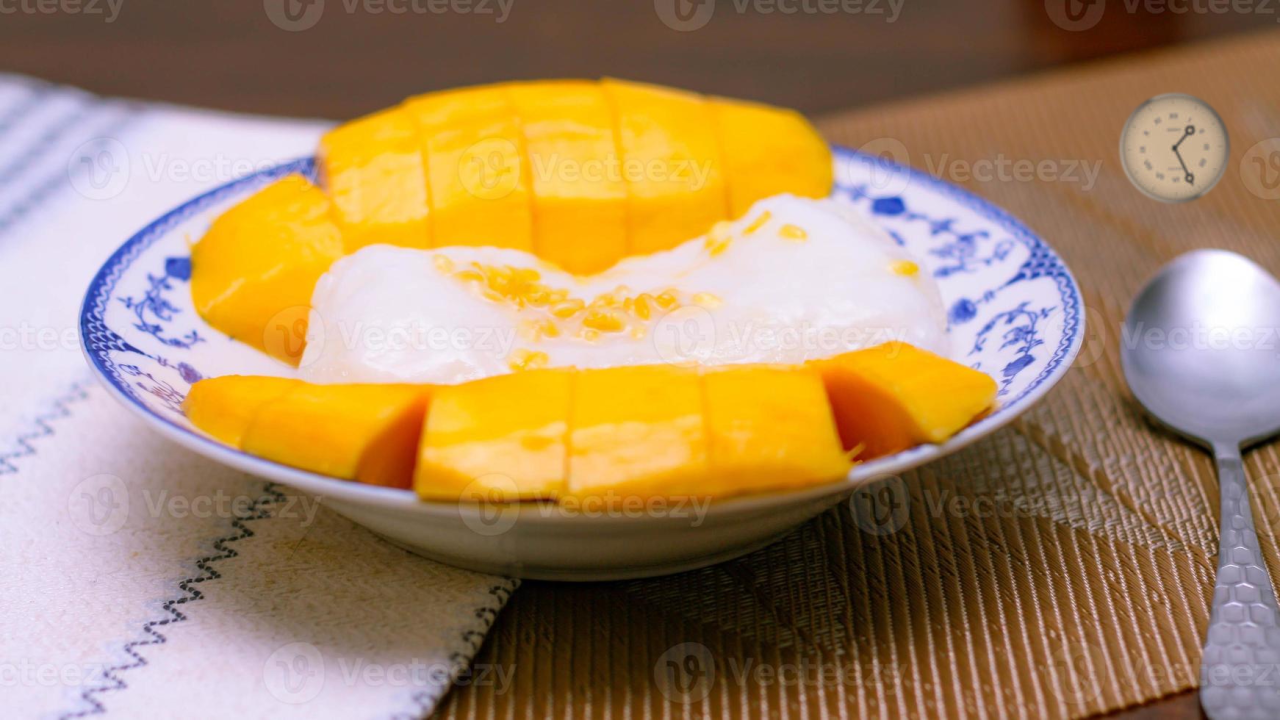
1,26
